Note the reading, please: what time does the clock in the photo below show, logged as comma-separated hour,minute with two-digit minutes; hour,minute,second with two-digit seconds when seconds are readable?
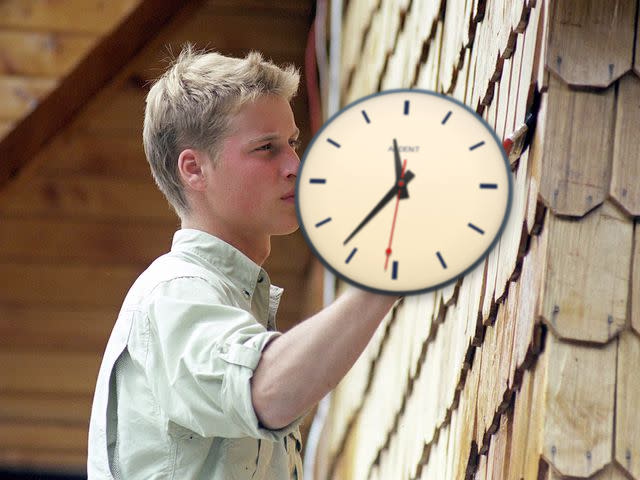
11,36,31
